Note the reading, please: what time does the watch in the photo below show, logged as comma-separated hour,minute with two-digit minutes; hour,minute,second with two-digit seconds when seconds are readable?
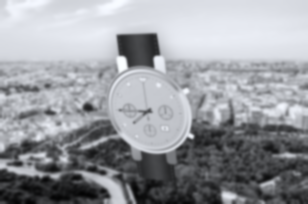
7,45
